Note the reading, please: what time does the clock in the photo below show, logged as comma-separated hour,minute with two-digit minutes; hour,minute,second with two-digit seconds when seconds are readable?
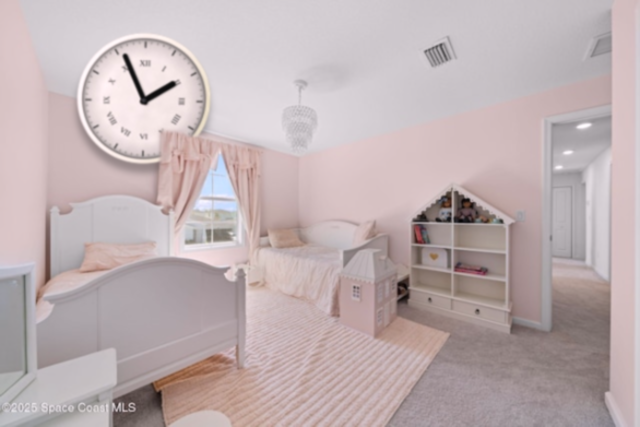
1,56
